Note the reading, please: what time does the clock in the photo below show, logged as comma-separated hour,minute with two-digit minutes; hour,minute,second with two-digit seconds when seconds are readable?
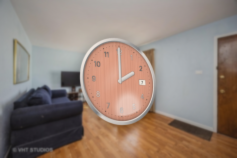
2,00
